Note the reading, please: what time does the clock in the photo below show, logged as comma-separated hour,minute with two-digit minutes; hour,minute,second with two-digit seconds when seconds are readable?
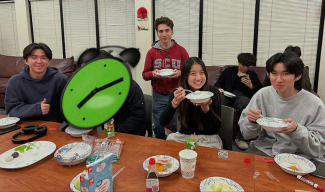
7,10
